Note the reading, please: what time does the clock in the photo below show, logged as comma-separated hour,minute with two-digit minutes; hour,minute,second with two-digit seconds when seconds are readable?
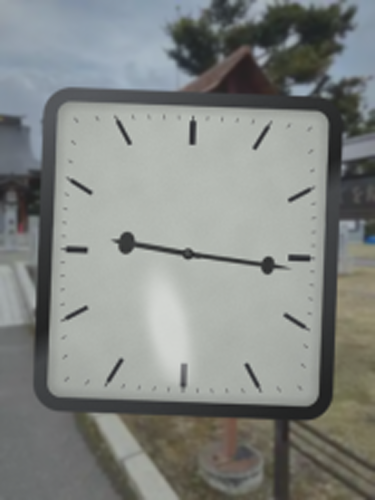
9,16
